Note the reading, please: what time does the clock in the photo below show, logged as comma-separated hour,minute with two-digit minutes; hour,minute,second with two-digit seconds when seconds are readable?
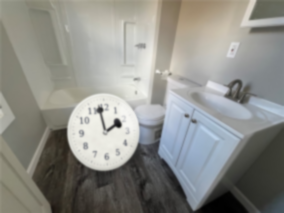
1,58
